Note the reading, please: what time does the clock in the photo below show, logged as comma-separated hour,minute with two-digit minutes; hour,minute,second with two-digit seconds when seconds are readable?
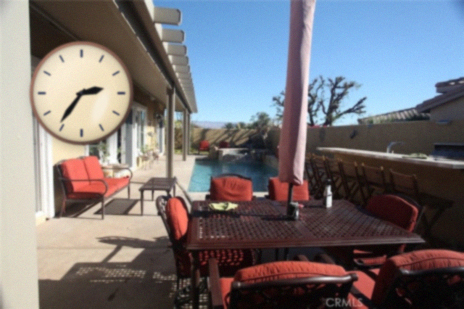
2,36
